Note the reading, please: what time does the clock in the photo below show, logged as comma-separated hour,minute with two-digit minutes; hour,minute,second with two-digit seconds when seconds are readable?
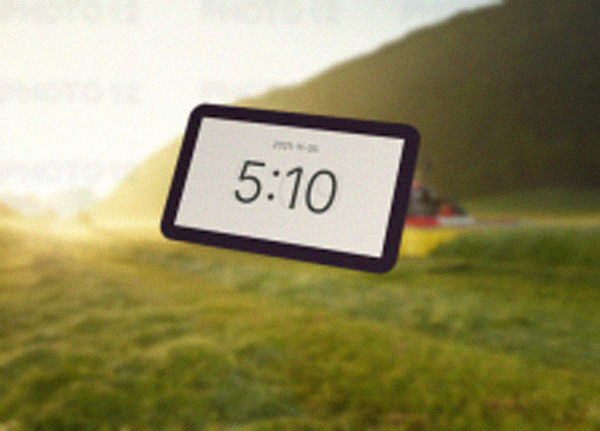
5,10
